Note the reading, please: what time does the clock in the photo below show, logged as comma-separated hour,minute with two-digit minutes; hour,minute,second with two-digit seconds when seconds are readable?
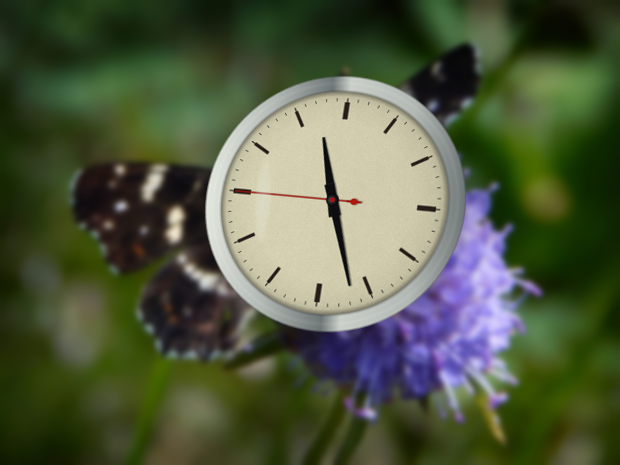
11,26,45
